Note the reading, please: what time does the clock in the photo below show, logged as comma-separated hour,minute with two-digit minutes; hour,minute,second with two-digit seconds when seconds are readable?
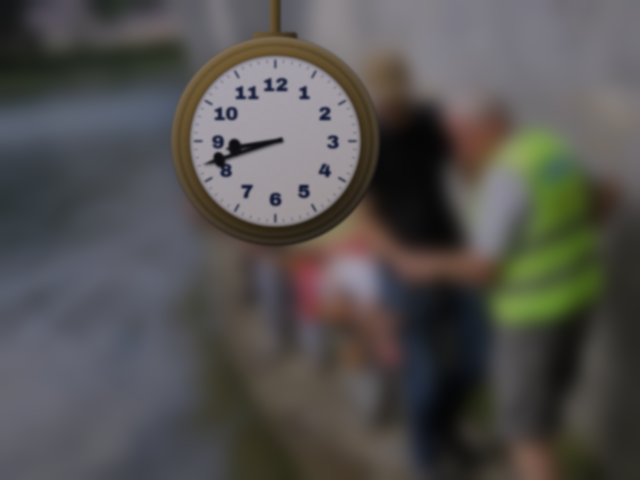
8,42
